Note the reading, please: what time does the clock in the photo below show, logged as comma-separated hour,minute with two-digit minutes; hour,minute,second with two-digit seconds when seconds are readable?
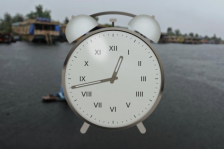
12,43
